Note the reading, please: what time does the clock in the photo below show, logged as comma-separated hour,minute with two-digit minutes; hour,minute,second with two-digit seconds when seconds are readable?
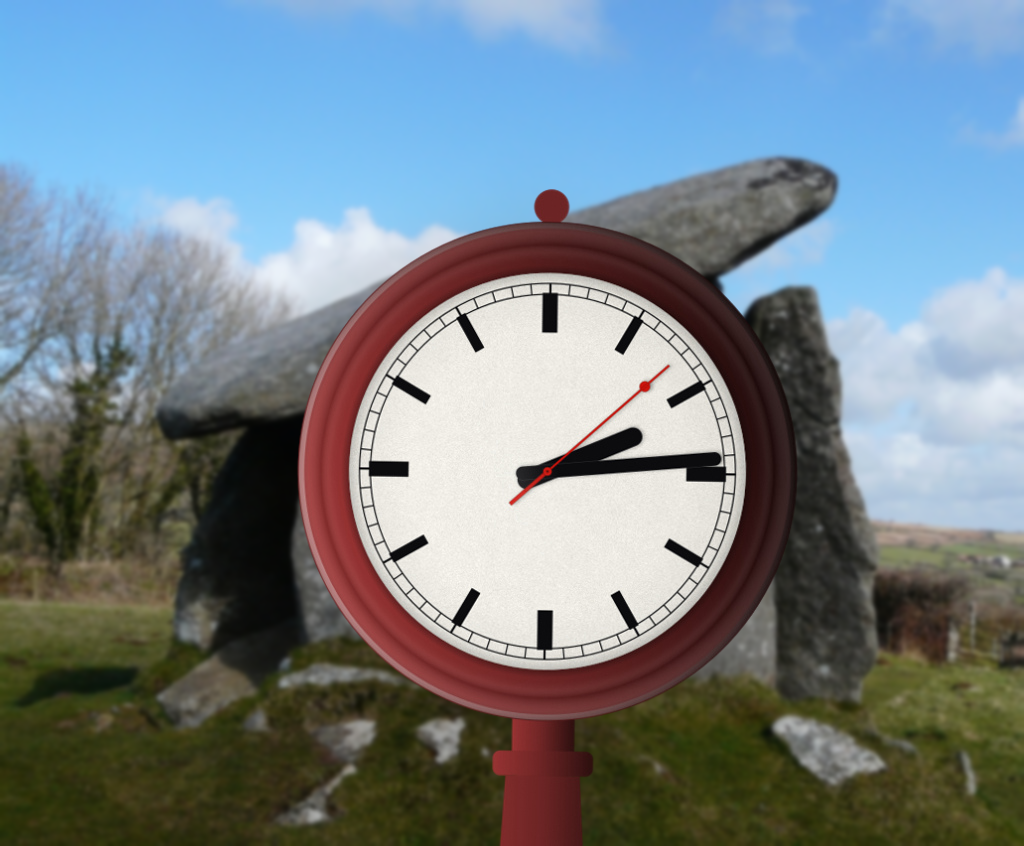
2,14,08
